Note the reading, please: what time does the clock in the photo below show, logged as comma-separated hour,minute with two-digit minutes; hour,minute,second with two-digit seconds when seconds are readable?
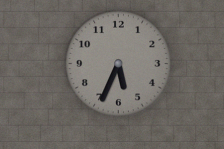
5,34
